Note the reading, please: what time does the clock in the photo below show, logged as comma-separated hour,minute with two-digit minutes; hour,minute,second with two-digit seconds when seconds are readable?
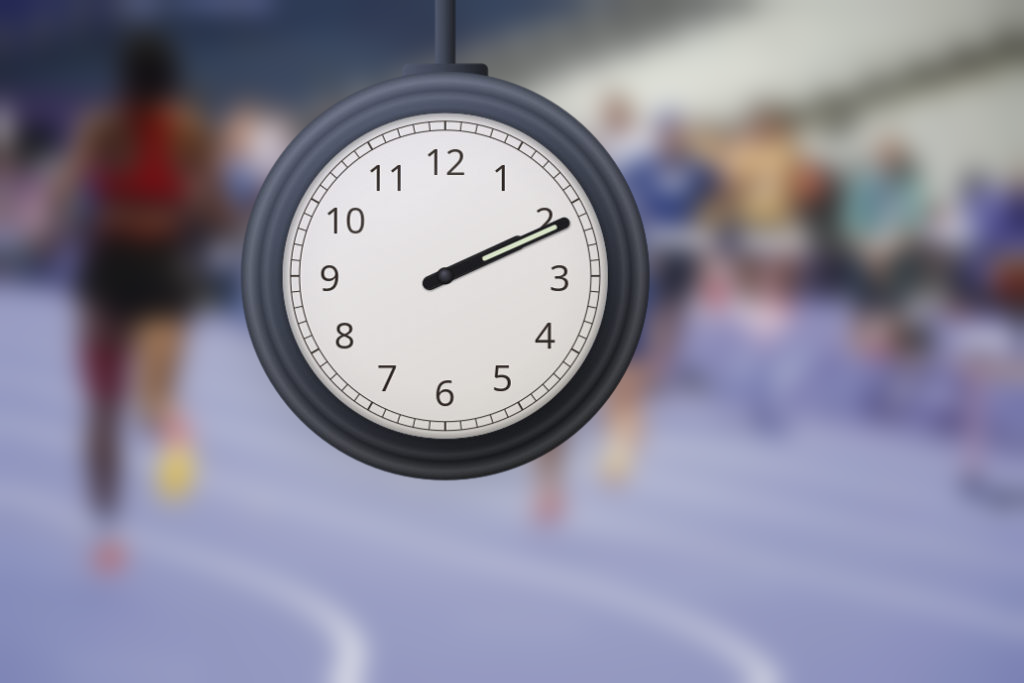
2,11
